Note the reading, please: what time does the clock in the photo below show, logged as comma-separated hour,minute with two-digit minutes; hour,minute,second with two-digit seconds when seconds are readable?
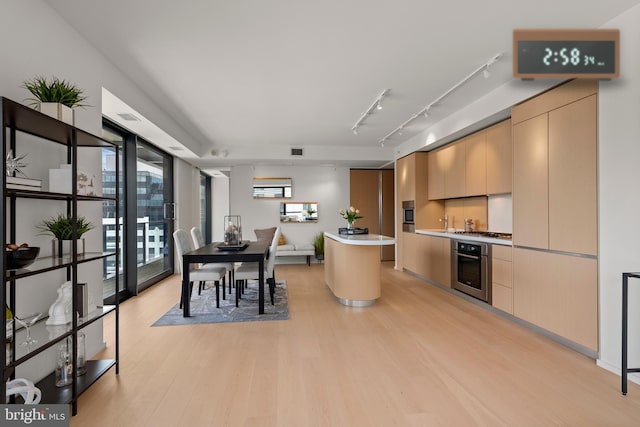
2,58,34
